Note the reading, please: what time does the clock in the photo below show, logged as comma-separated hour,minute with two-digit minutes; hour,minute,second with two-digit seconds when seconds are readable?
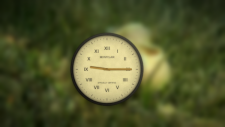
9,15
